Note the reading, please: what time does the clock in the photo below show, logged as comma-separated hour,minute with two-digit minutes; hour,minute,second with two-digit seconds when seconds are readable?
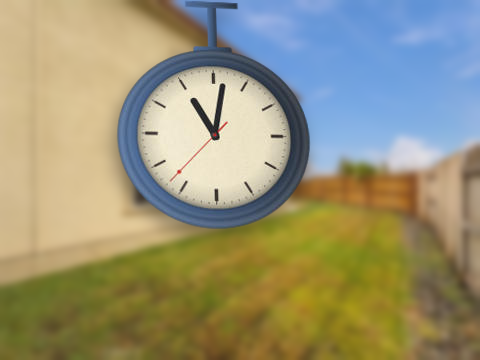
11,01,37
